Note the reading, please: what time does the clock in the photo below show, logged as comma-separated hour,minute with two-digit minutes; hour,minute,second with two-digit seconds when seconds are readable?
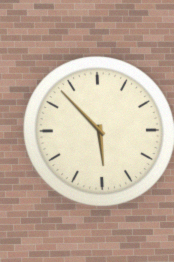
5,53
